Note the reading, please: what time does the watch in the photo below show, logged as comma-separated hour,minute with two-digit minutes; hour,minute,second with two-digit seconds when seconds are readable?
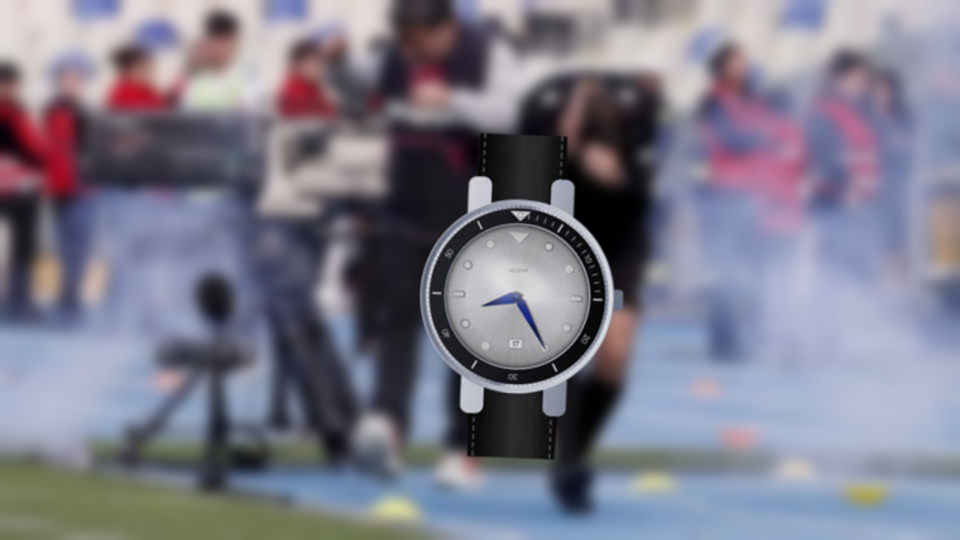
8,25
